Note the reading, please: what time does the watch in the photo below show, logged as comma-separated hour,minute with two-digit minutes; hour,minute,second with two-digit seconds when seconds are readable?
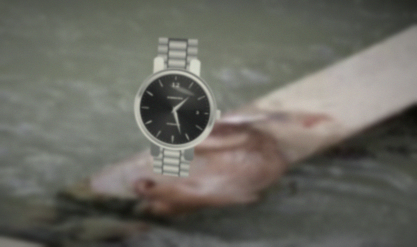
1,27
